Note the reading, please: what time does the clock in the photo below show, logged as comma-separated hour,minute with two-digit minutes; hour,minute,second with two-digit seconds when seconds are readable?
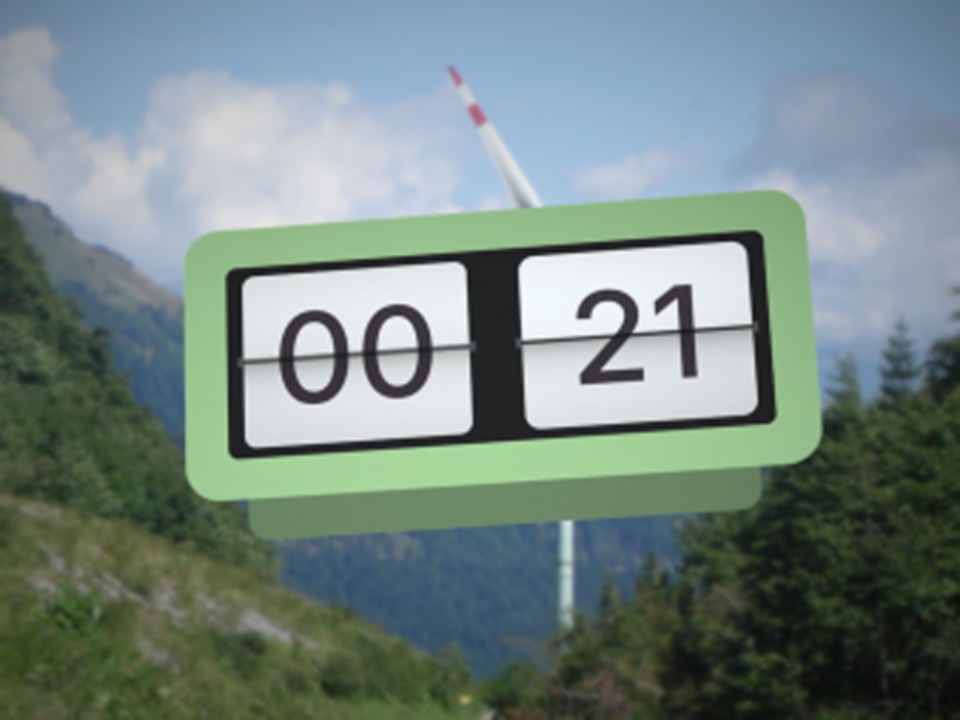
0,21
